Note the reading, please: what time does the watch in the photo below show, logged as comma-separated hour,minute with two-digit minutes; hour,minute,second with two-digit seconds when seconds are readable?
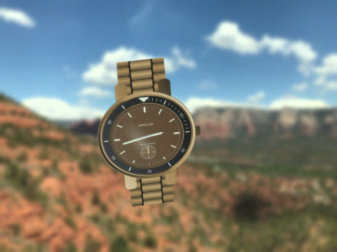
2,43
